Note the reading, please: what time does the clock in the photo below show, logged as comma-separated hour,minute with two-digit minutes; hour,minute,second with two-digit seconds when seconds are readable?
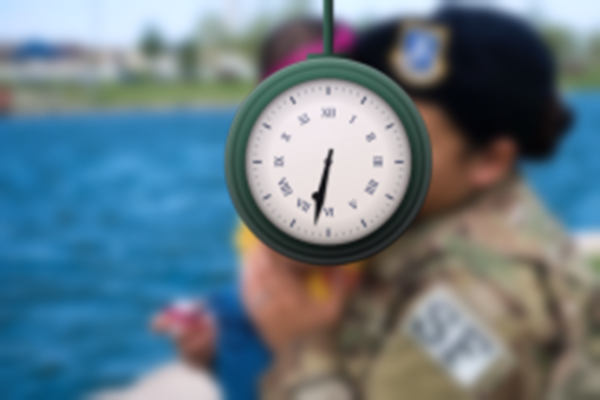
6,32
